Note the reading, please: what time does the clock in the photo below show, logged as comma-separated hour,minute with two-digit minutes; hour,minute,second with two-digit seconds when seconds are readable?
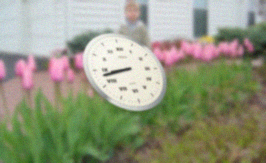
8,43
